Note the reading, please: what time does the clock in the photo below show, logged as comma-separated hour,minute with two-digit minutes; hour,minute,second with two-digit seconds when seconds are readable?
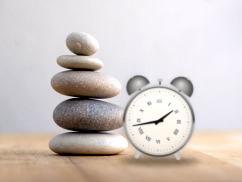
1,43
